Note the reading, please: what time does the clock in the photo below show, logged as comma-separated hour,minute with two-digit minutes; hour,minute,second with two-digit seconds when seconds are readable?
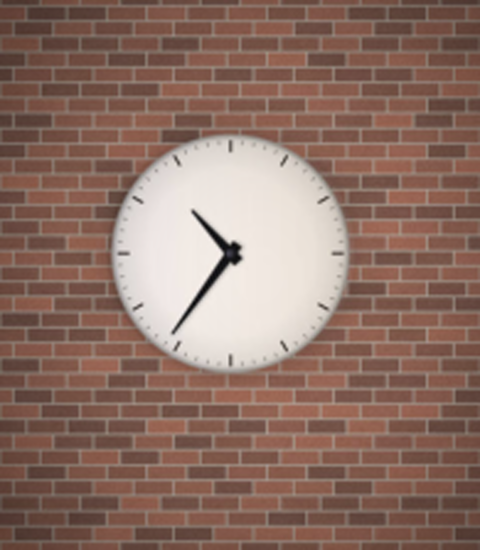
10,36
